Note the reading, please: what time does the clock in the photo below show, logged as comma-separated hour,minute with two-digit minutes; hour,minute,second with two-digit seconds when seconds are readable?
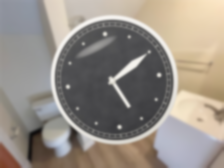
5,10
